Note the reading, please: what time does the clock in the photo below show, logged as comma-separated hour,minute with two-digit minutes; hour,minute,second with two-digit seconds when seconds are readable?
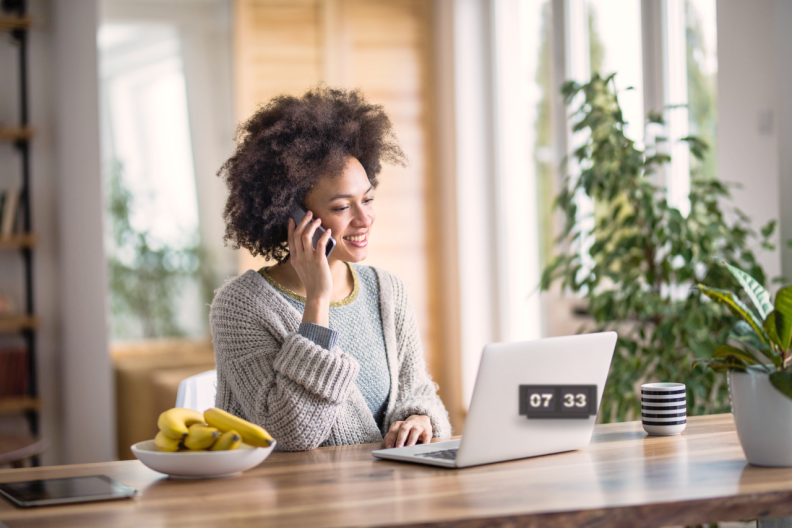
7,33
